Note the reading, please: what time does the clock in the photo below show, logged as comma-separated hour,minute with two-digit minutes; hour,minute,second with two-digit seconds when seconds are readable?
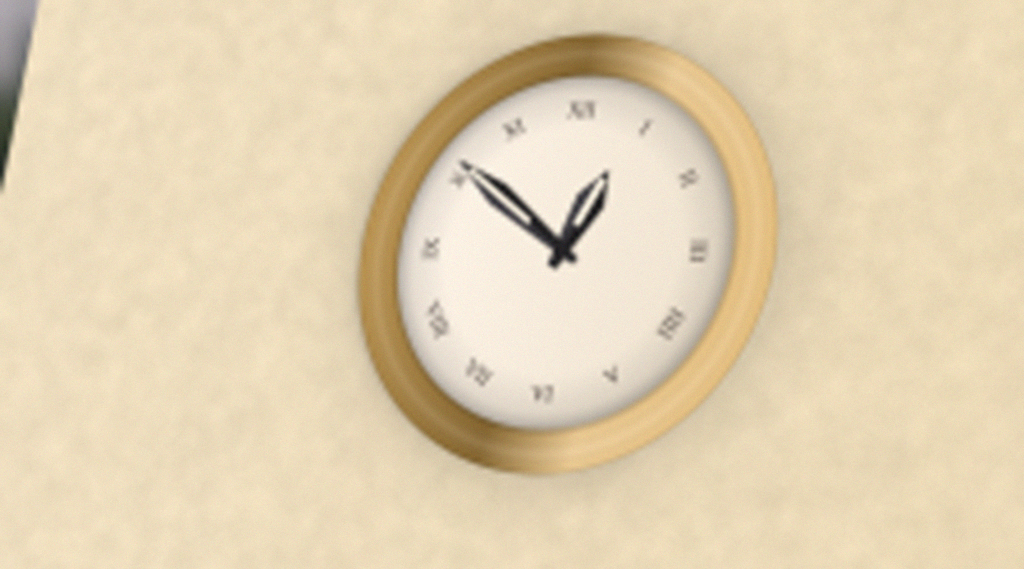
12,51
